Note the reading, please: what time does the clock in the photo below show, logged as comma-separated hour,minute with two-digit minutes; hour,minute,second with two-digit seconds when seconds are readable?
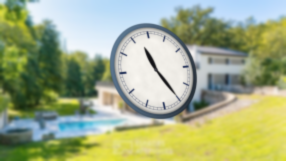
11,25
